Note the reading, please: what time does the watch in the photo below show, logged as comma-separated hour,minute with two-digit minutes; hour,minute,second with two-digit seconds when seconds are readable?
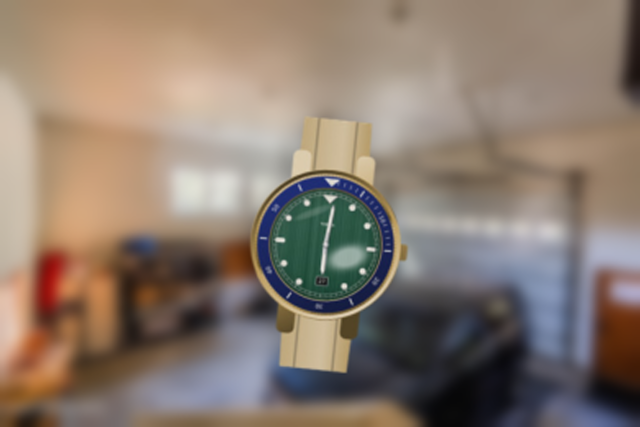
6,01
